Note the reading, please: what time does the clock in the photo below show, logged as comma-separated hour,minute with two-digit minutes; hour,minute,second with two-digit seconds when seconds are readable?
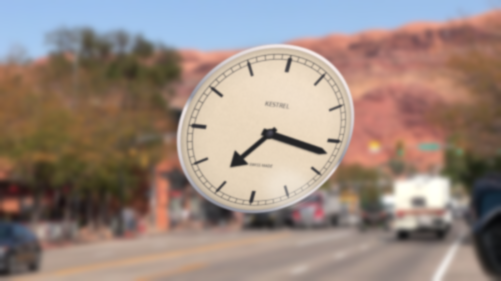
7,17
